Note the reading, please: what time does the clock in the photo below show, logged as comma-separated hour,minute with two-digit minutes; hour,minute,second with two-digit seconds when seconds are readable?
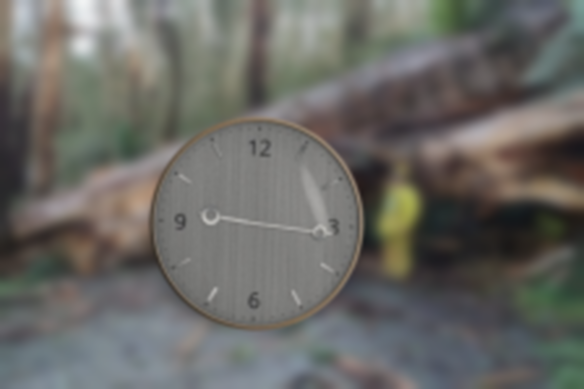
9,16
